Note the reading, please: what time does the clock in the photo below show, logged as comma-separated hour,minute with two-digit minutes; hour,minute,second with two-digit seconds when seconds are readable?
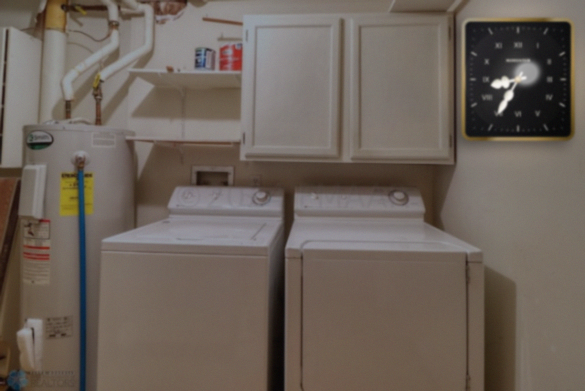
8,35
